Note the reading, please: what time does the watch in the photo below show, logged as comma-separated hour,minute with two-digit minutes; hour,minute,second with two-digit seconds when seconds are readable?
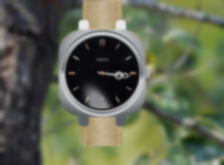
3,16
